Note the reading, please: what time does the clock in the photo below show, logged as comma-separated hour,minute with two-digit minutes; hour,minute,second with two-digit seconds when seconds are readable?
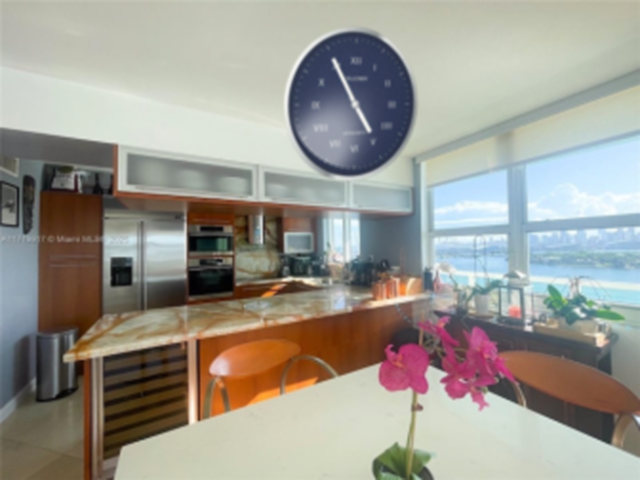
4,55
